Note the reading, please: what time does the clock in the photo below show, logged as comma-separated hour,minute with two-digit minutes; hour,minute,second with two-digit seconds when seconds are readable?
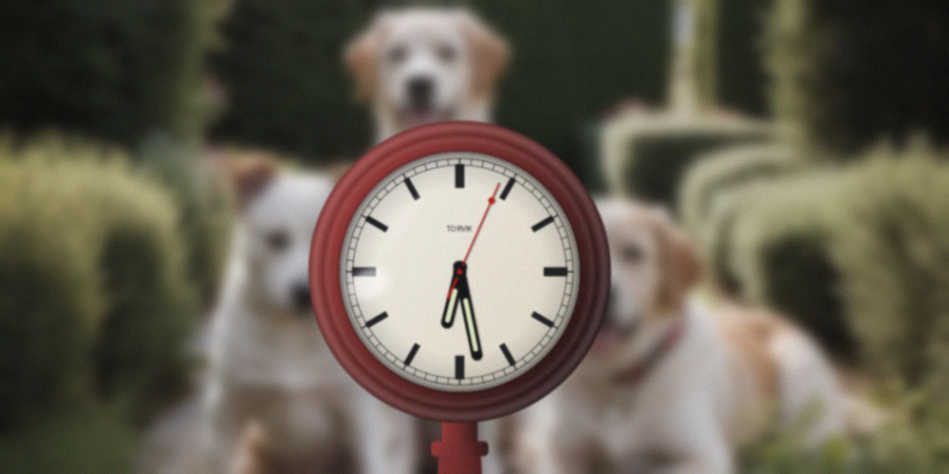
6,28,04
